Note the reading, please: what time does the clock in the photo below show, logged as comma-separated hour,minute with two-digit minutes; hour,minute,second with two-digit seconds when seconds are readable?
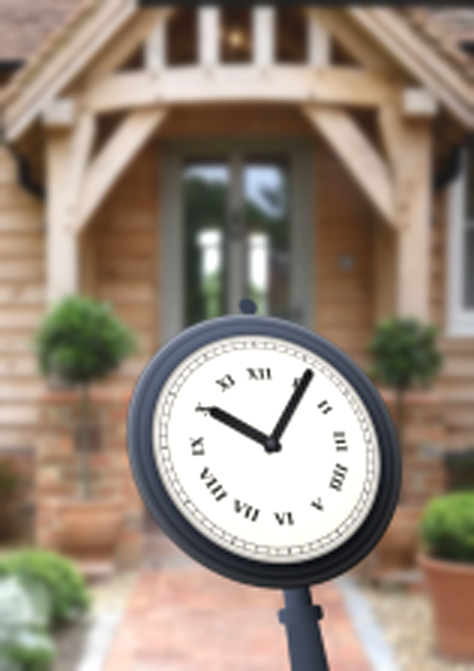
10,06
